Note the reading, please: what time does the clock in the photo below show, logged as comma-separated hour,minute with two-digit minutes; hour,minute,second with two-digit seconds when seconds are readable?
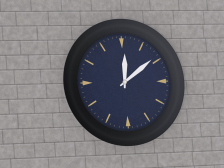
12,09
